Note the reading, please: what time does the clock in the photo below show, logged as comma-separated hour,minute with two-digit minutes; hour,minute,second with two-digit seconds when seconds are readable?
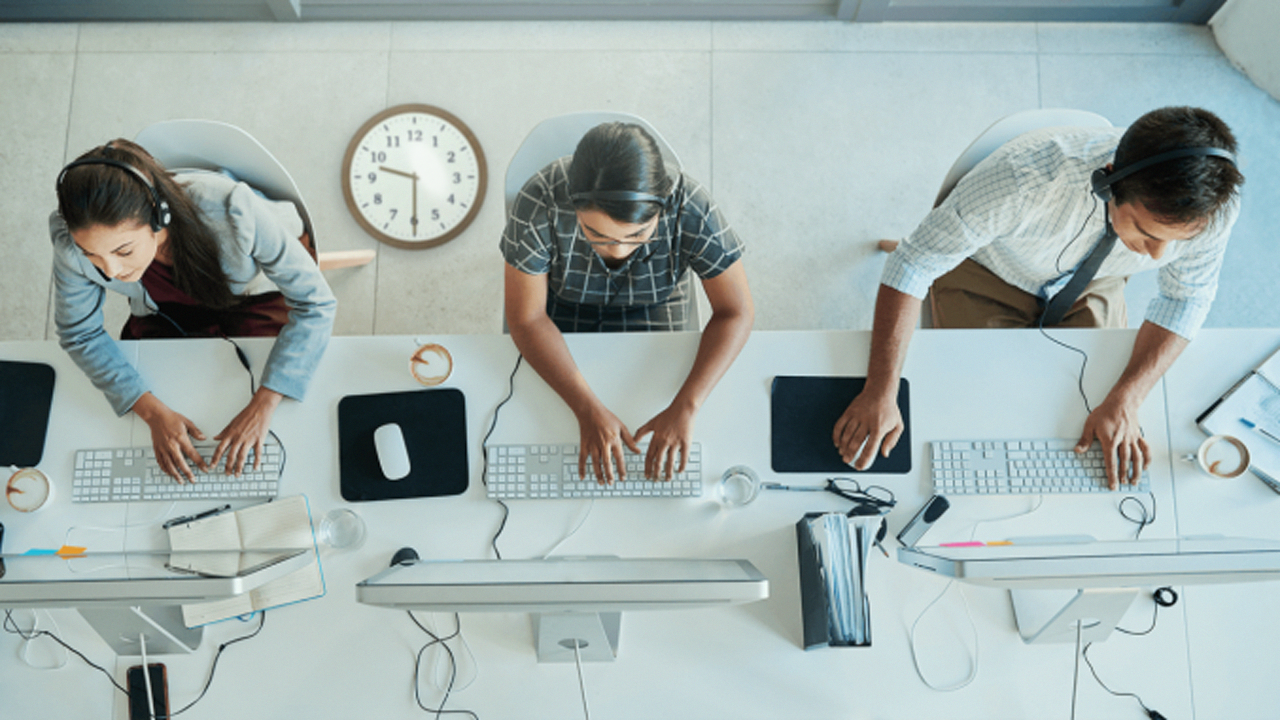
9,30
